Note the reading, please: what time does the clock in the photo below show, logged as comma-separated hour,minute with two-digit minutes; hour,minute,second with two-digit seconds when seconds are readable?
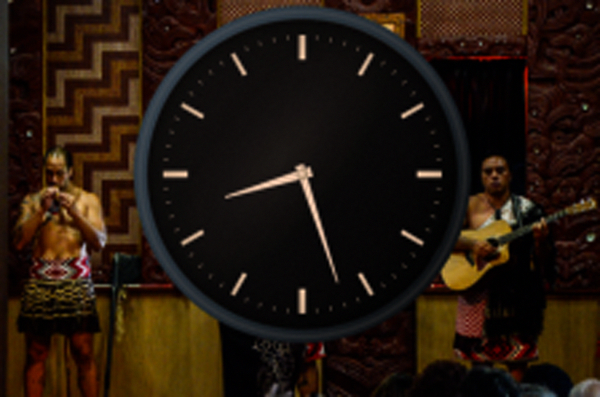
8,27
